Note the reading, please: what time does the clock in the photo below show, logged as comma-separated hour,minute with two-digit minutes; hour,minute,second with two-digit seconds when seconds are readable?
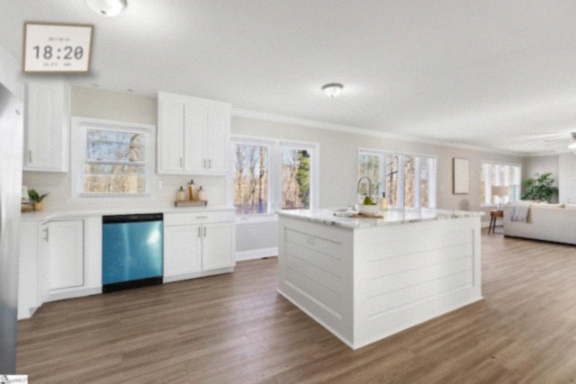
18,20
